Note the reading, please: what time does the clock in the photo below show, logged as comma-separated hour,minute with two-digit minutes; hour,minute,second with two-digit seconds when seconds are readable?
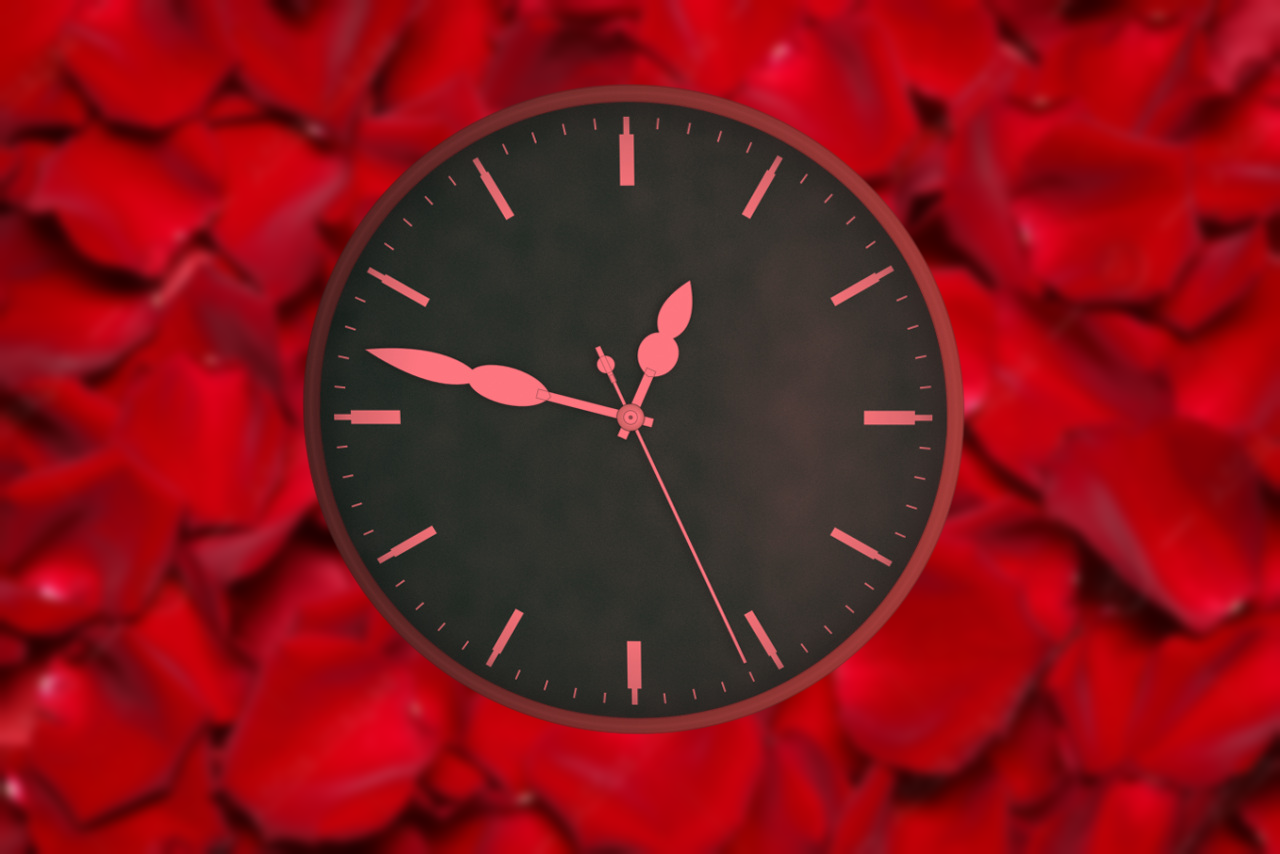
12,47,26
